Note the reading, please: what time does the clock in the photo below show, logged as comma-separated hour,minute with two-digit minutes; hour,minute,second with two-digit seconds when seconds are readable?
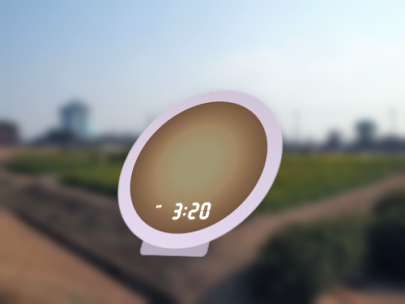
3,20
